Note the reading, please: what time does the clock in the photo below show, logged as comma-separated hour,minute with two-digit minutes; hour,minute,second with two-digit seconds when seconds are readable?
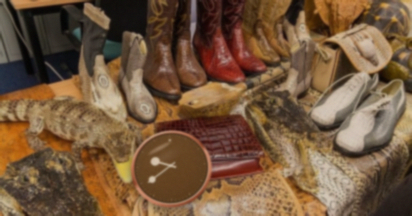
9,39
